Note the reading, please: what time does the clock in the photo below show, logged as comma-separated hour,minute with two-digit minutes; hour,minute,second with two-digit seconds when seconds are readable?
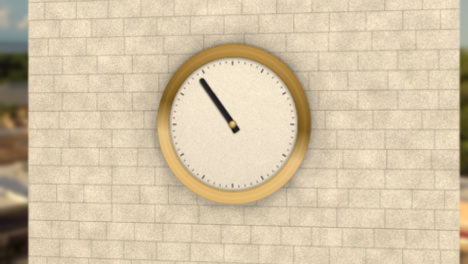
10,54
